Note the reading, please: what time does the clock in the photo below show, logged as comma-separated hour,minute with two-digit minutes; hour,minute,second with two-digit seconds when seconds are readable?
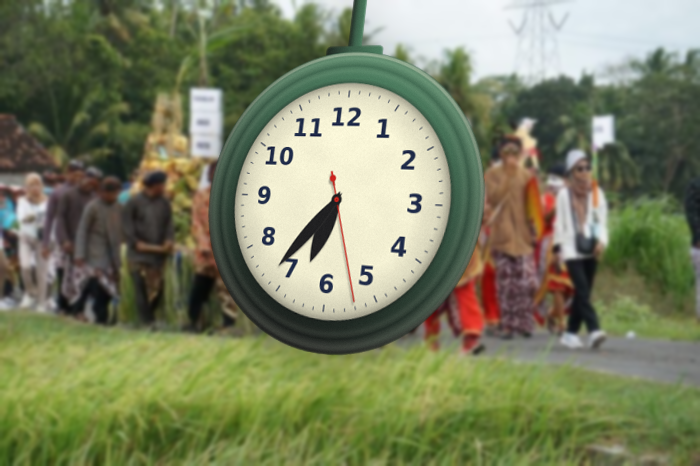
6,36,27
